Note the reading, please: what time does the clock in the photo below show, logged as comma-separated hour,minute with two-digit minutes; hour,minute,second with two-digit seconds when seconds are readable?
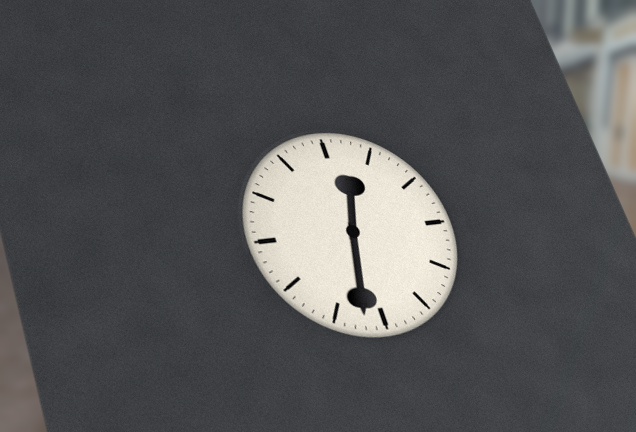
12,32
